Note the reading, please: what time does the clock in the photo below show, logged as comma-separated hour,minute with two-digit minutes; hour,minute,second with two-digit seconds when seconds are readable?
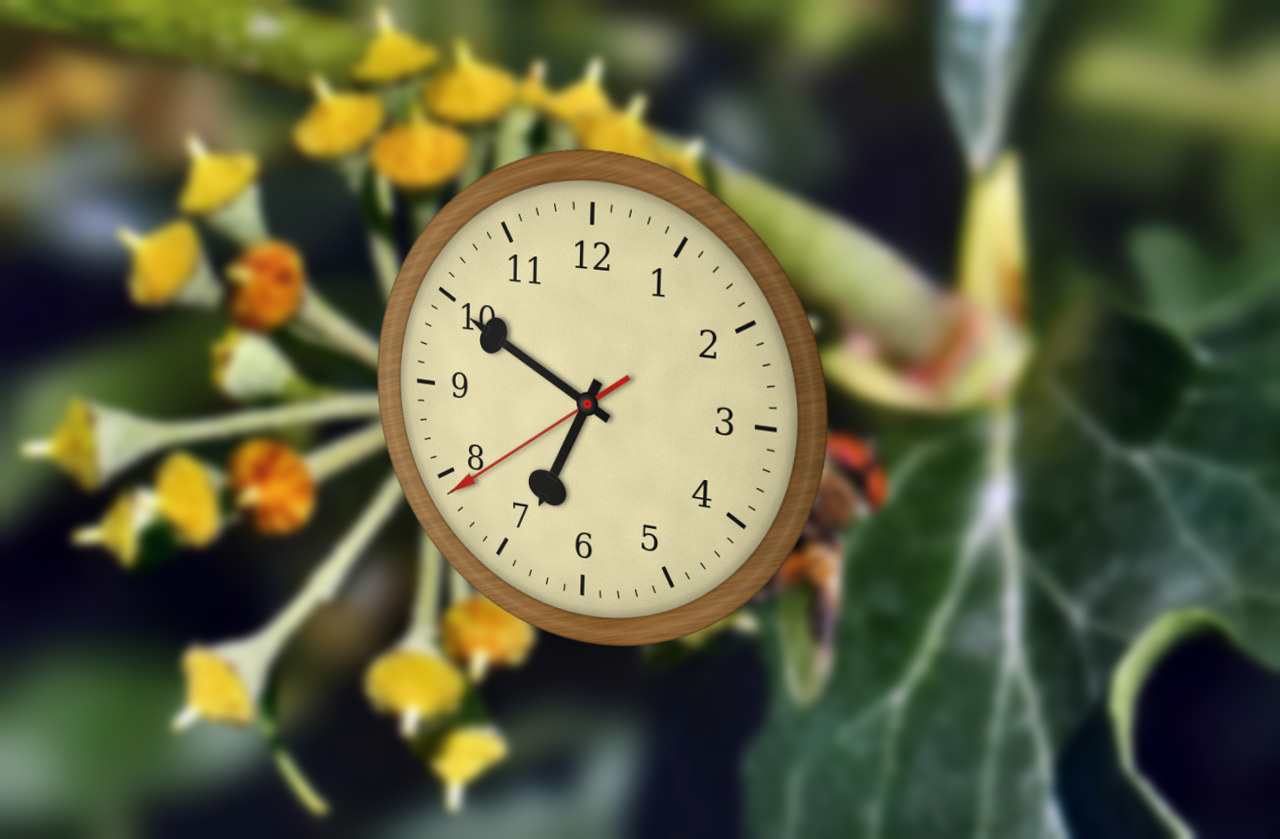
6,49,39
